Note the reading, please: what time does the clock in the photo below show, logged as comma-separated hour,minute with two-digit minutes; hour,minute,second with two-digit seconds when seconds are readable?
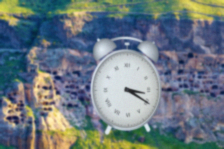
3,20
